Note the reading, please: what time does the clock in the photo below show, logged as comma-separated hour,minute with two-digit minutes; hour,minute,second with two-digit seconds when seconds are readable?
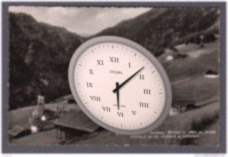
6,08
